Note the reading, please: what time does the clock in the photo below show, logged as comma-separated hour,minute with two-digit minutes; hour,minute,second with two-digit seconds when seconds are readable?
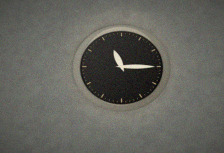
11,15
